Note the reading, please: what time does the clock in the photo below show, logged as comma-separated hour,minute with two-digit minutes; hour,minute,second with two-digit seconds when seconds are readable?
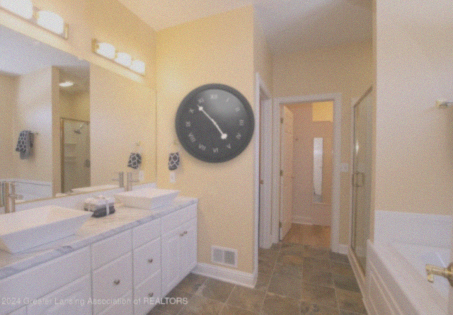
4,53
